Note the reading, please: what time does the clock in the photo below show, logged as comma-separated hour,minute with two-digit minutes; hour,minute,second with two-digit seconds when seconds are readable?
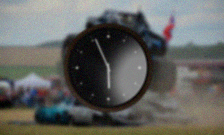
5,56
